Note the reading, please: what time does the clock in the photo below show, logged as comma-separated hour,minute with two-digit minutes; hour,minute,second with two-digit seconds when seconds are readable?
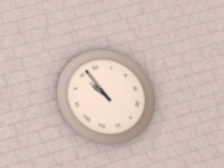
10,57
